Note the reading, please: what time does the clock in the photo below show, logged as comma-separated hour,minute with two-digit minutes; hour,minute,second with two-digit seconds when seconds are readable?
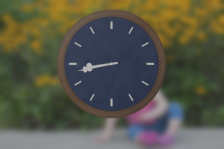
8,43
